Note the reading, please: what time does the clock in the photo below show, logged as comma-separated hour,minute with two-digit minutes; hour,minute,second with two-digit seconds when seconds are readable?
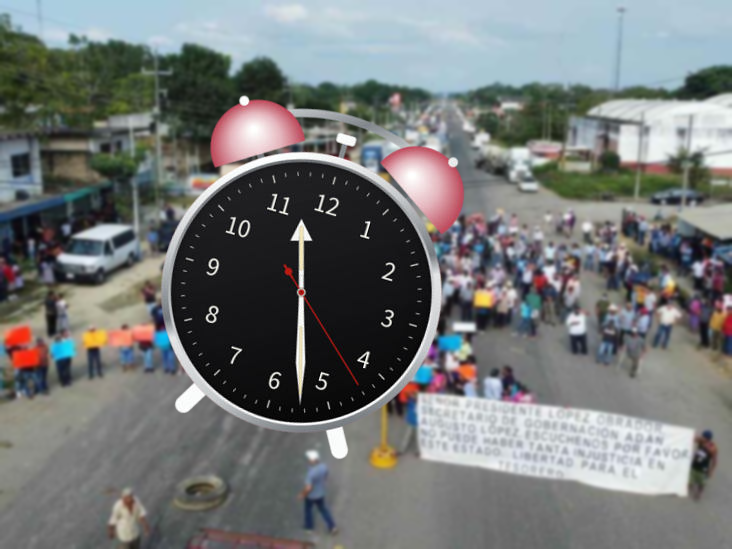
11,27,22
